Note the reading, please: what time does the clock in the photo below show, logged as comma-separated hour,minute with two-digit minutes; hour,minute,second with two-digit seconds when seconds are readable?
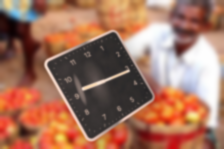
9,16
